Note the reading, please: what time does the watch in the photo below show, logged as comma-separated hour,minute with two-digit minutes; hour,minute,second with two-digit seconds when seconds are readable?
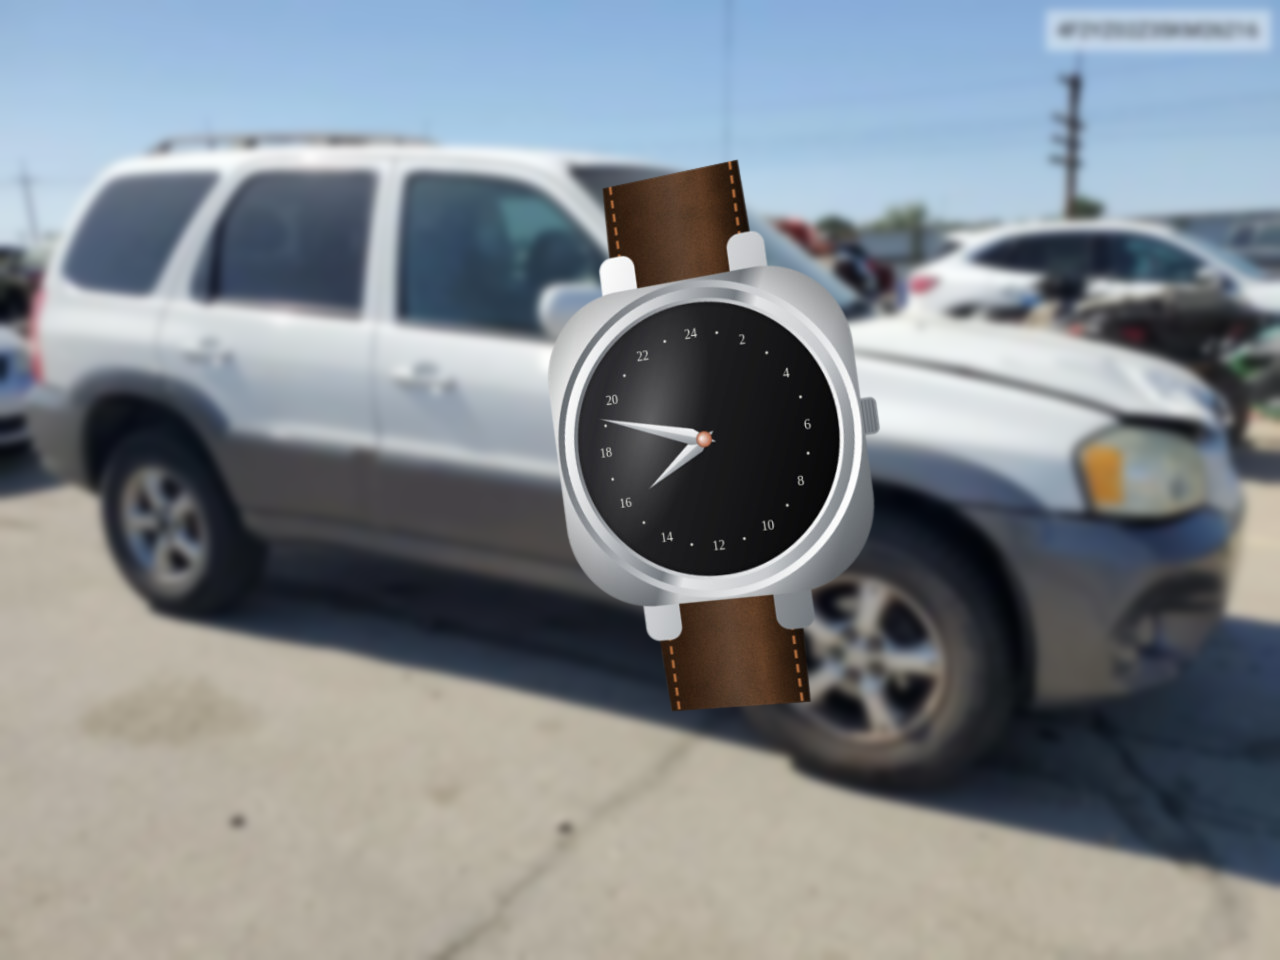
15,48
